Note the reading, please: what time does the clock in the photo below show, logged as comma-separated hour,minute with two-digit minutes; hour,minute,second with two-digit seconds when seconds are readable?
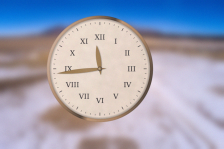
11,44
